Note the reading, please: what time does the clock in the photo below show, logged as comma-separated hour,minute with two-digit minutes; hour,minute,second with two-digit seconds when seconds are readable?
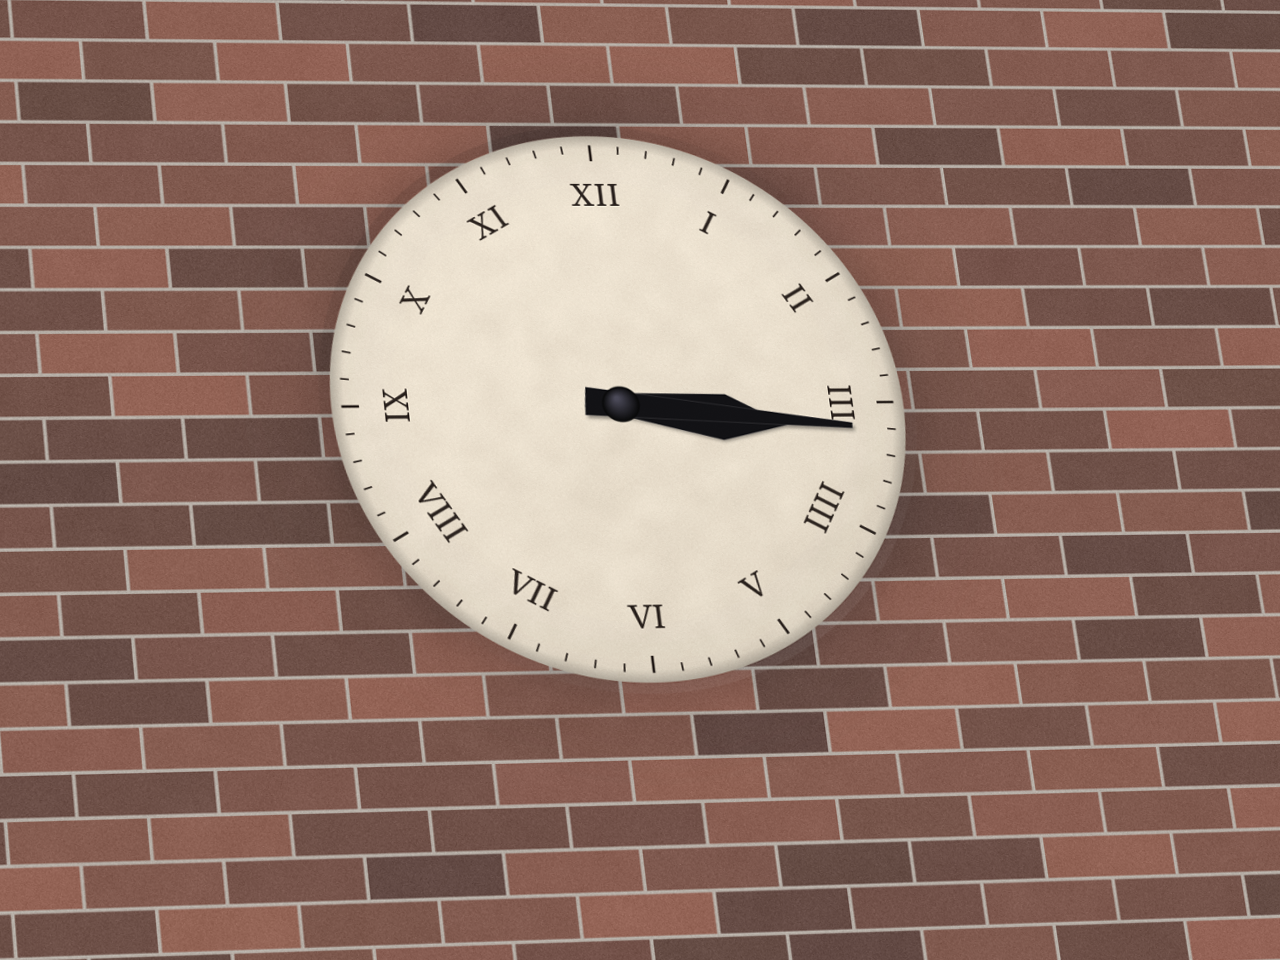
3,16
